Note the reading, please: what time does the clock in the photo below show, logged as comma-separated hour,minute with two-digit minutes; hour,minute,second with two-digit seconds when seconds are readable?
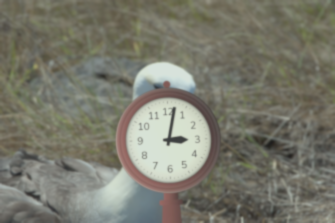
3,02
